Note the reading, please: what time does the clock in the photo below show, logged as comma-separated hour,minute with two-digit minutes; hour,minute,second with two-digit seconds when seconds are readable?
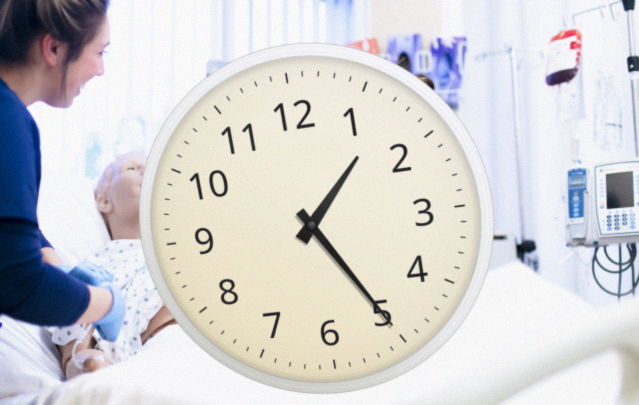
1,25
